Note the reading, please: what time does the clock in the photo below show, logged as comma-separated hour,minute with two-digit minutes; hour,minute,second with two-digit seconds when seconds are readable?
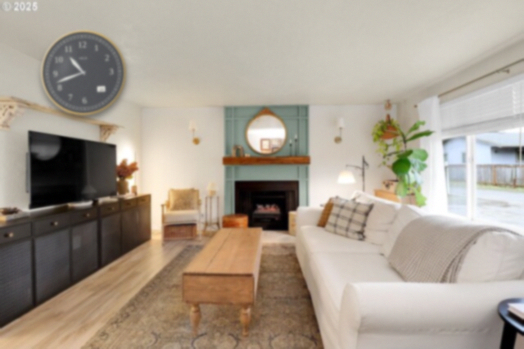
10,42
